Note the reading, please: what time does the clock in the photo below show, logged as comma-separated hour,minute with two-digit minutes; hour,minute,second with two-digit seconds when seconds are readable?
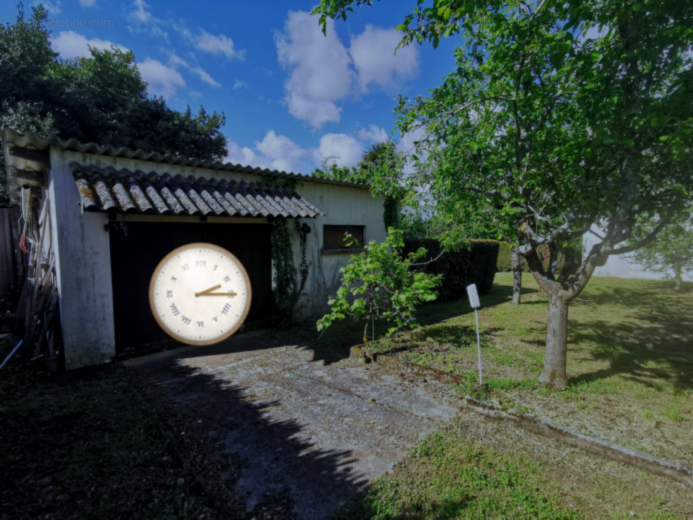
2,15
